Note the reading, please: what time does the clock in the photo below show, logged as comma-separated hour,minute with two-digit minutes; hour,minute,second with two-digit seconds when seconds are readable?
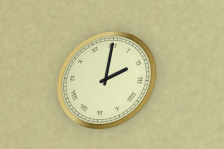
2,00
